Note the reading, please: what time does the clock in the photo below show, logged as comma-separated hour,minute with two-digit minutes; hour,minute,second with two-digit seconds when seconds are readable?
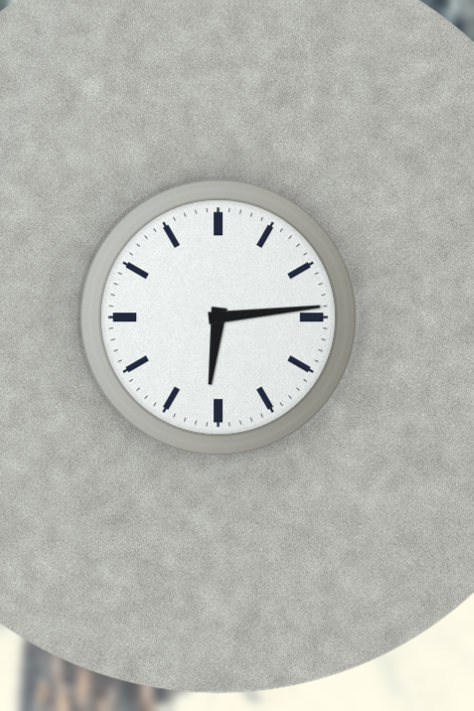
6,14
